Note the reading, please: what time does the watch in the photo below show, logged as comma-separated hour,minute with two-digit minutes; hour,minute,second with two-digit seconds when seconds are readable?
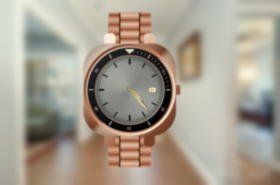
4,23
